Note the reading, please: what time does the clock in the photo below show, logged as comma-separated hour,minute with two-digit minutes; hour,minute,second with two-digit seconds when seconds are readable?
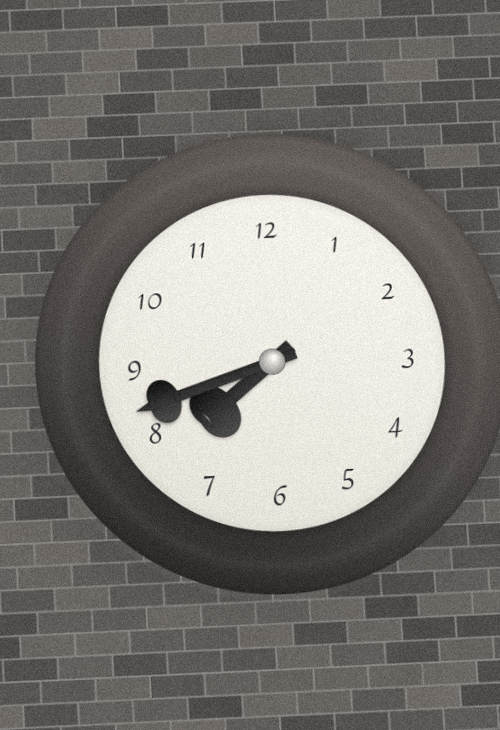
7,42
